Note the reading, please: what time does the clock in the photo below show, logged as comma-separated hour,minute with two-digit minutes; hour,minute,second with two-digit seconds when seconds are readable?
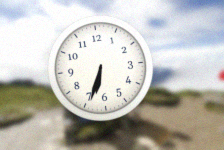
6,34
